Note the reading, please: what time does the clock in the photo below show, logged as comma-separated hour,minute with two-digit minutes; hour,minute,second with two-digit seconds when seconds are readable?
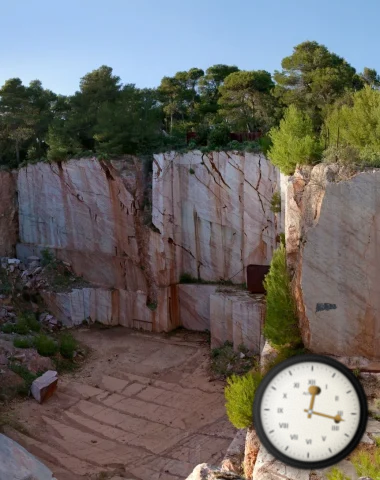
12,17
